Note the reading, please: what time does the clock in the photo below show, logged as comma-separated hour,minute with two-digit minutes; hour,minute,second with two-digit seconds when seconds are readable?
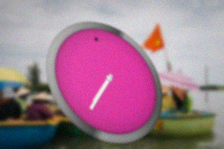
7,38
